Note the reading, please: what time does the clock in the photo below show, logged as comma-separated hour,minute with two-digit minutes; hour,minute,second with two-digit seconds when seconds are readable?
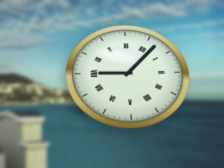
8,02
